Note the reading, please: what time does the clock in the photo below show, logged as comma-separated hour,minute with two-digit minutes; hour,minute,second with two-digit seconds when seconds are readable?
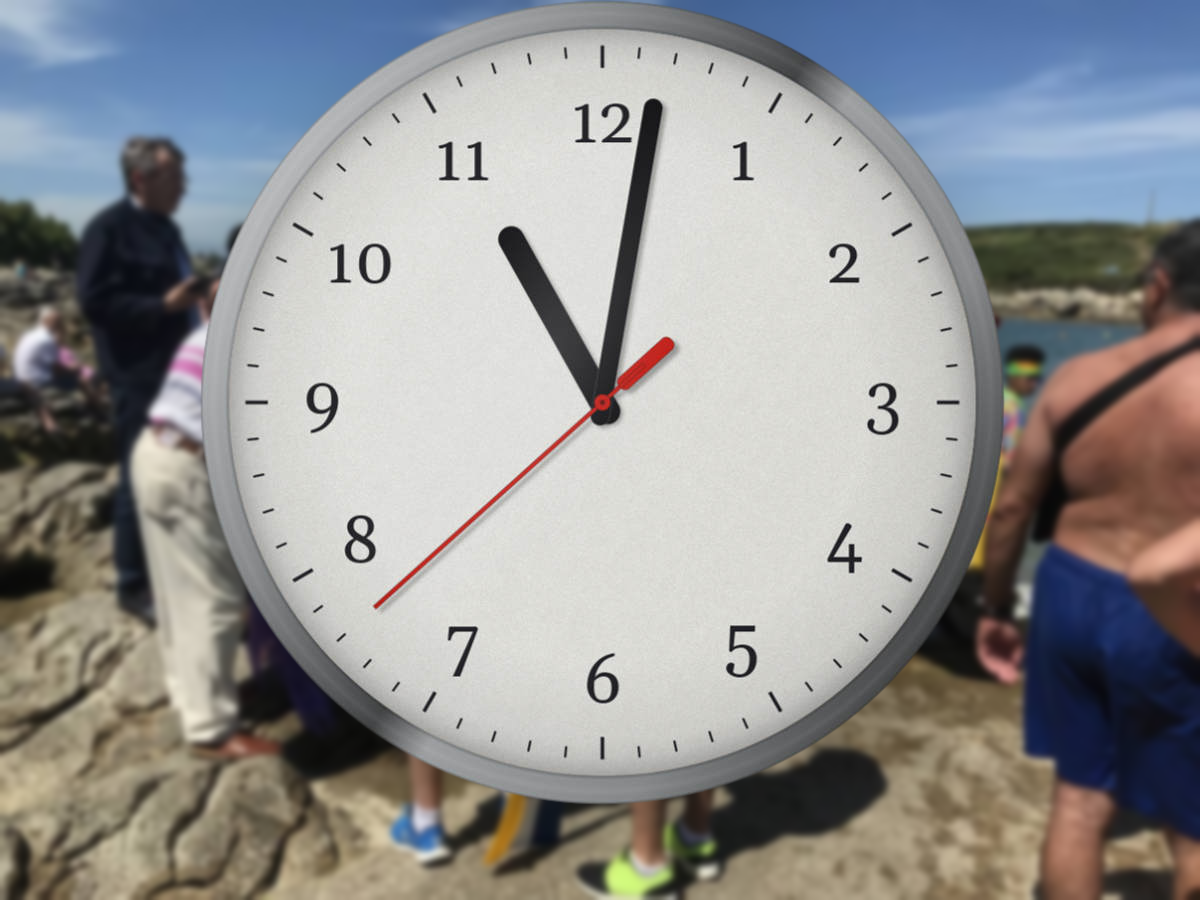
11,01,38
